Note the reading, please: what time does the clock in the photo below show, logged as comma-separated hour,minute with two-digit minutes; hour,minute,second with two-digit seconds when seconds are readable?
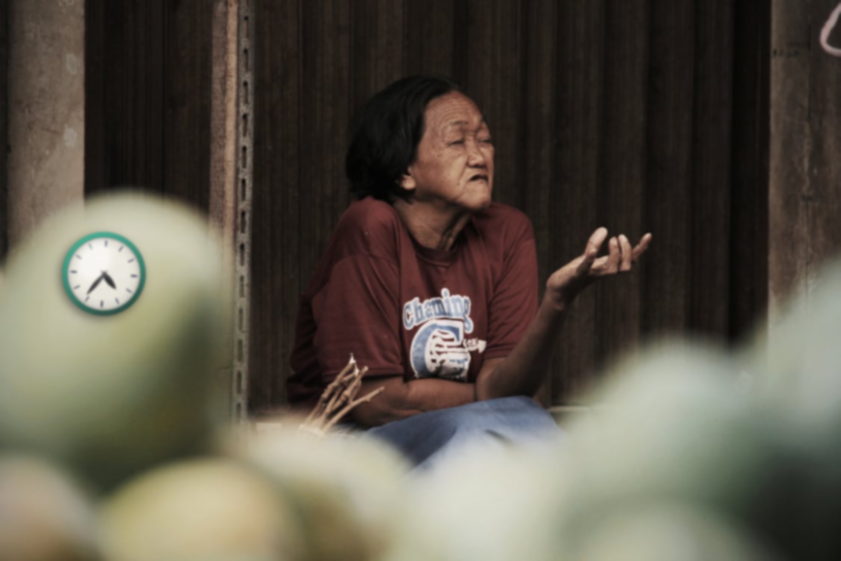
4,36
